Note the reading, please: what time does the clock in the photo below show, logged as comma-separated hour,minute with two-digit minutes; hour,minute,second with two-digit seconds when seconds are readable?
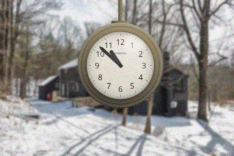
10,52
